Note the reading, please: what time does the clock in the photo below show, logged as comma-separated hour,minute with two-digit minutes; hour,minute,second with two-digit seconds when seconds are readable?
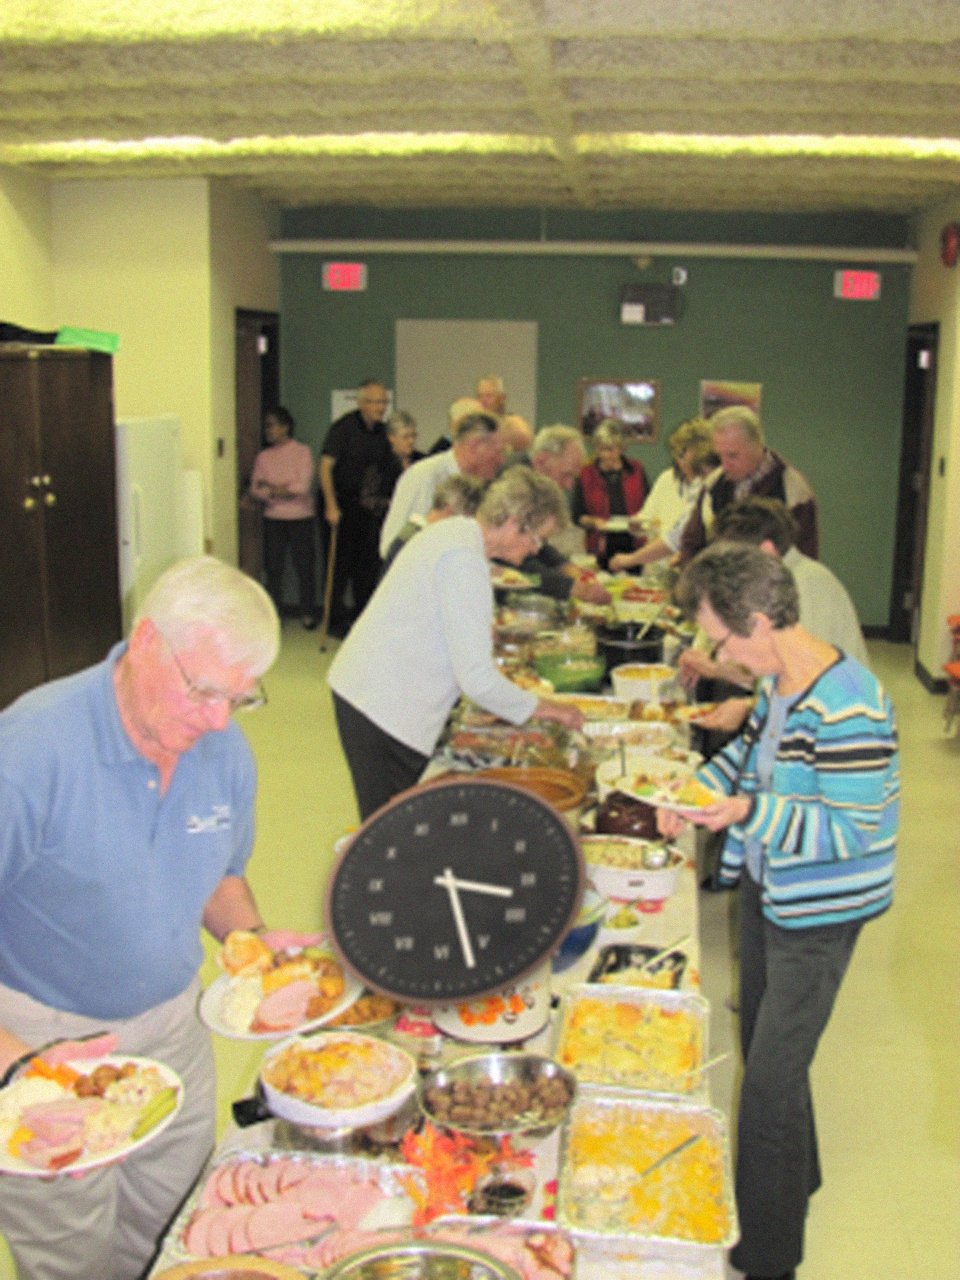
3,27
